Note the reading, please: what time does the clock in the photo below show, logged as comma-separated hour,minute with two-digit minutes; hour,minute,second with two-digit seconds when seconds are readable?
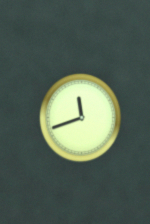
11,42
